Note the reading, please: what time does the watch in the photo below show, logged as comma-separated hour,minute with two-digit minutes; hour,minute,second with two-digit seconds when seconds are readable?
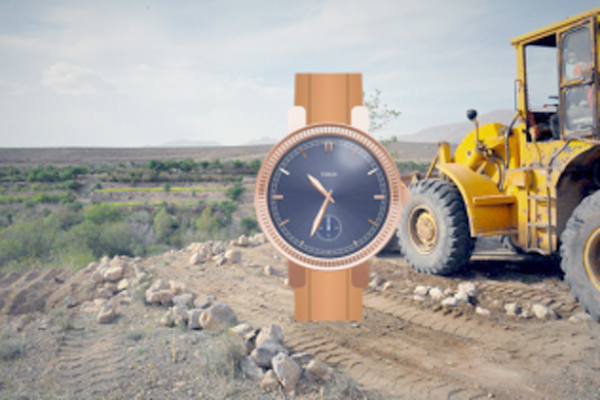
10,34
